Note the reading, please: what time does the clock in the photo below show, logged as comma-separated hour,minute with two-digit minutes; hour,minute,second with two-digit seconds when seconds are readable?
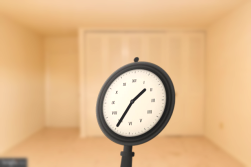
1,35
